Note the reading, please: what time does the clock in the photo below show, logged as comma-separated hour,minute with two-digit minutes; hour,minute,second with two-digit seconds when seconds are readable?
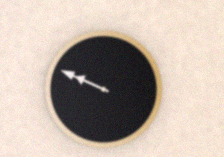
9,49
